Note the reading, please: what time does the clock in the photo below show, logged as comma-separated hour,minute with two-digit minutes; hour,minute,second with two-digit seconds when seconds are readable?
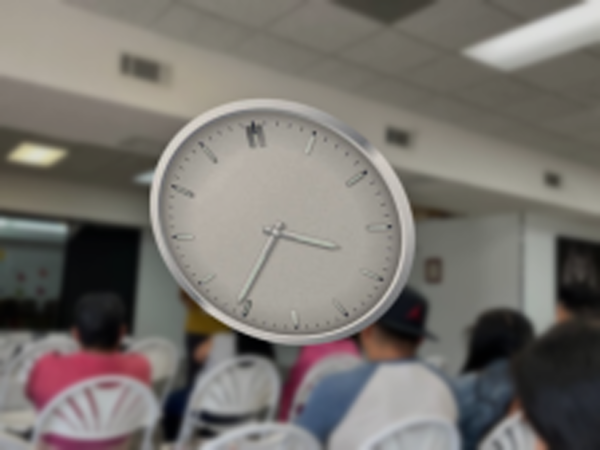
3,36
